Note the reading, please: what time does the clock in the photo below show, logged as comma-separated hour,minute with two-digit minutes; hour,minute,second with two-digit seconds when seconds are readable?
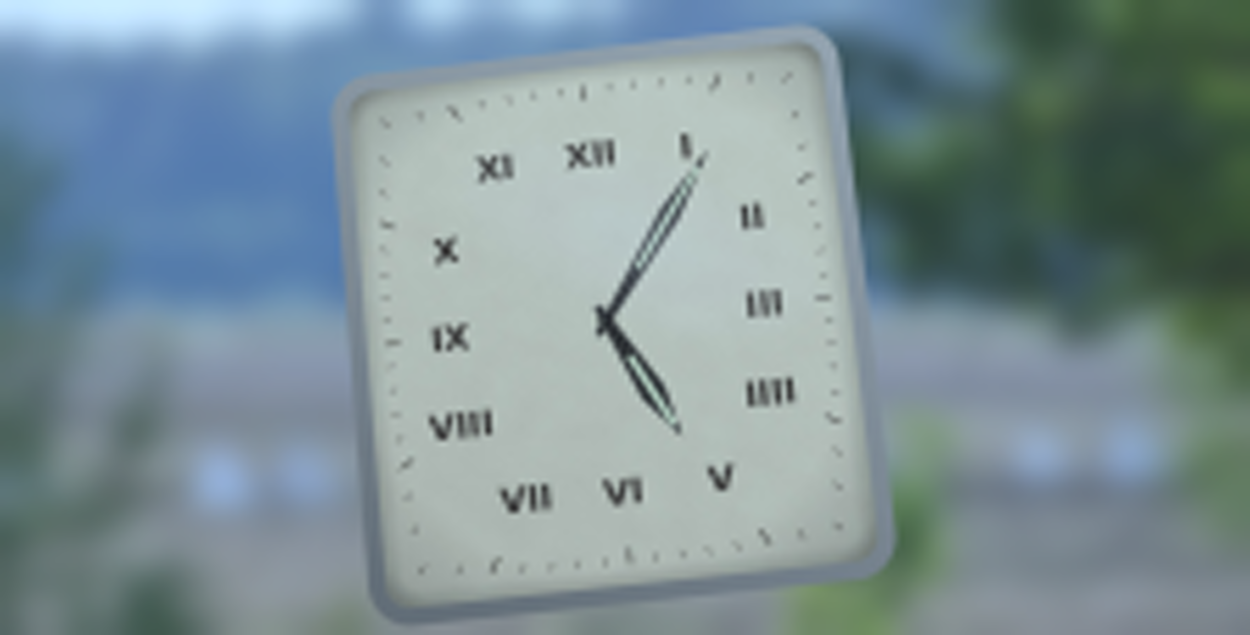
5,06
